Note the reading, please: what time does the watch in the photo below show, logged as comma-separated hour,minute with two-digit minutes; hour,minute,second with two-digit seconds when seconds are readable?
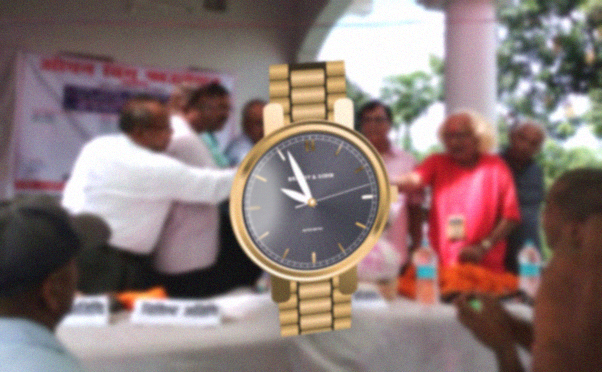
9,56,13
